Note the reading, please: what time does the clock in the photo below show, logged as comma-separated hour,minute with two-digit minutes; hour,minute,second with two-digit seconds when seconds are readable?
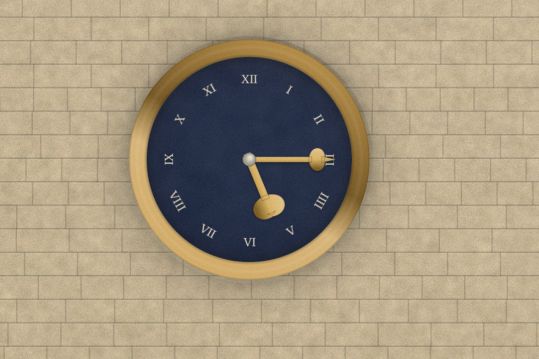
5,15
